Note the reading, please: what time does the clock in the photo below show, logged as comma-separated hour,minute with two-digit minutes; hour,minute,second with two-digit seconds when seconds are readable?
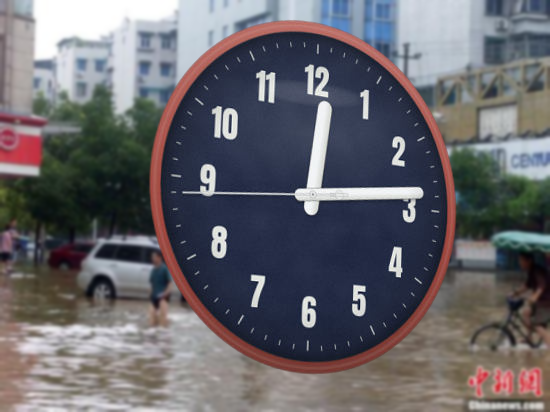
12,13,44
